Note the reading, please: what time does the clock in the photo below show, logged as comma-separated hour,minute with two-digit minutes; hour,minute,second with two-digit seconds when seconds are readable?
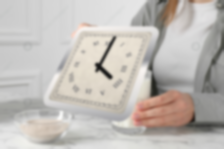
4,01
